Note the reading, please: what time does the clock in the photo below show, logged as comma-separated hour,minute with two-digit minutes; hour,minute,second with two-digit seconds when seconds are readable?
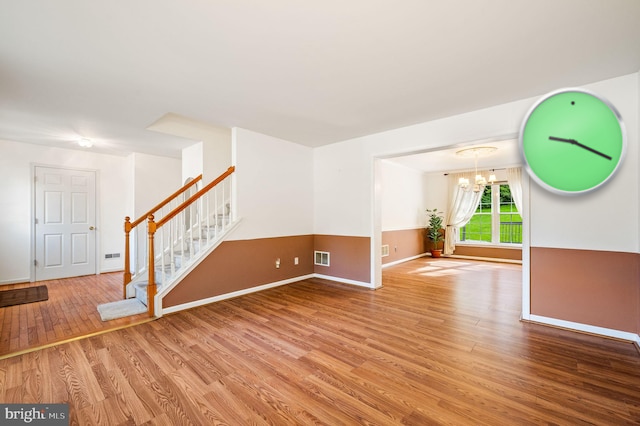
9,19
